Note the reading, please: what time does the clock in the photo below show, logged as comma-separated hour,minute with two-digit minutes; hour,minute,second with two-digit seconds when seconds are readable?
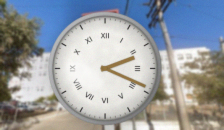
2,19
